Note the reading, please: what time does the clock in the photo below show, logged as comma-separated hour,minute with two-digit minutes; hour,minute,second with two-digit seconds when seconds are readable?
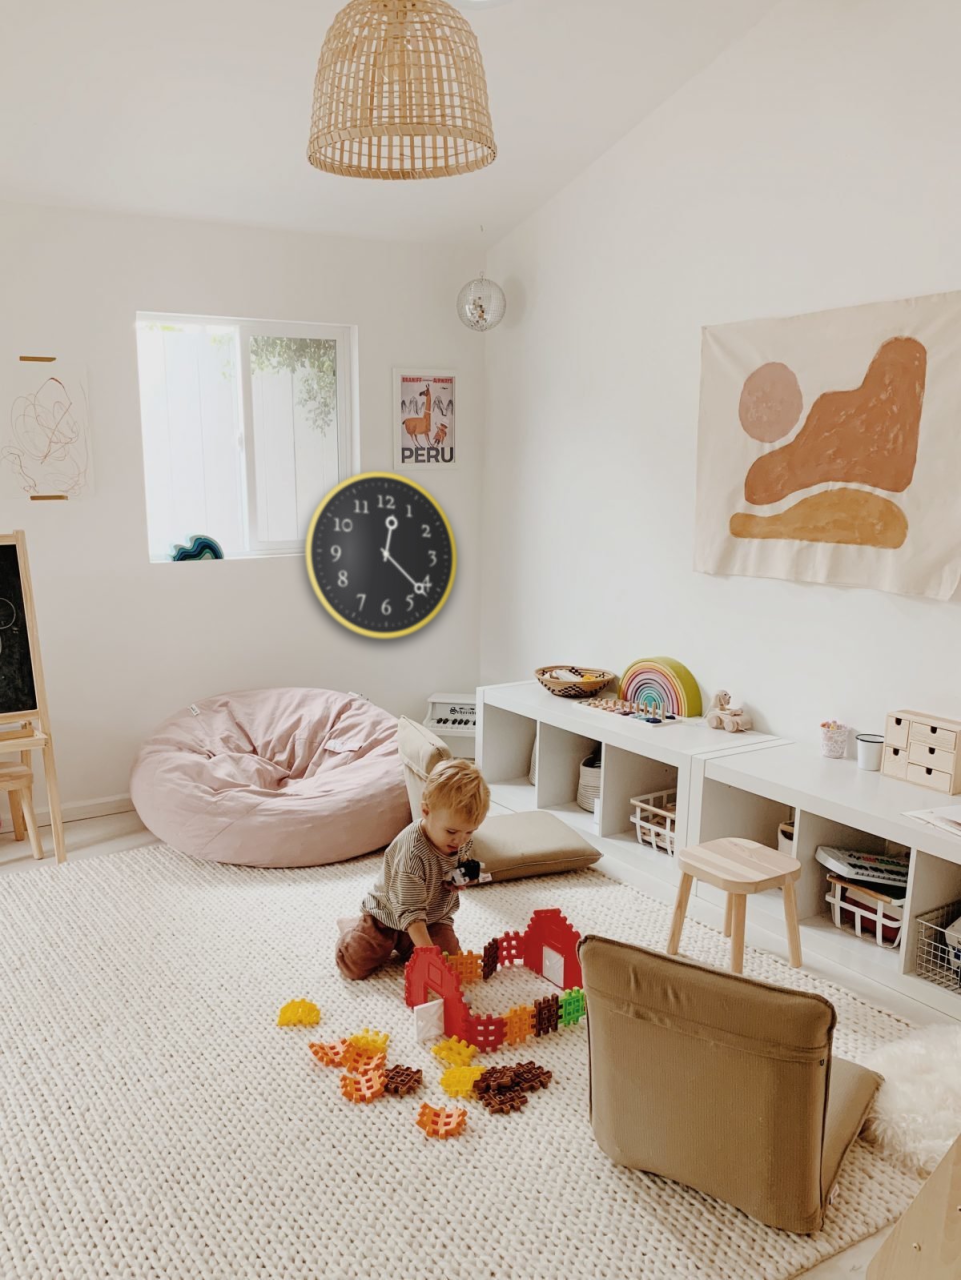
12,22
